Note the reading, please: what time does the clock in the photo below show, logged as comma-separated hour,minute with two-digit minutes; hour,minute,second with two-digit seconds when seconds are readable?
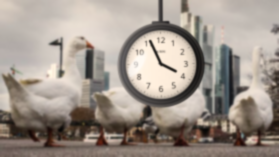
3,56
